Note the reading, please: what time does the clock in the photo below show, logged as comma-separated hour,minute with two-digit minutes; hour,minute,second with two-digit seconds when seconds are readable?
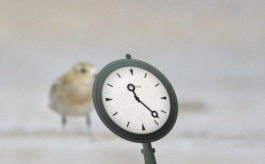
11,23
